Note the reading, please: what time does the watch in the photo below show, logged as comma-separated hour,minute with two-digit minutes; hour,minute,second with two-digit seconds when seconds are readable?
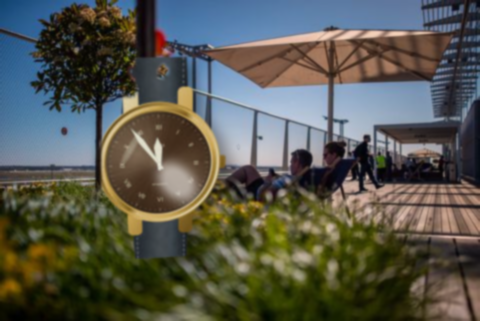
11,54
